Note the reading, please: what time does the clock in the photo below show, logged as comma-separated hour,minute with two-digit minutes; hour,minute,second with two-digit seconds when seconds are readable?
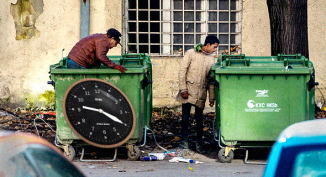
9,20
